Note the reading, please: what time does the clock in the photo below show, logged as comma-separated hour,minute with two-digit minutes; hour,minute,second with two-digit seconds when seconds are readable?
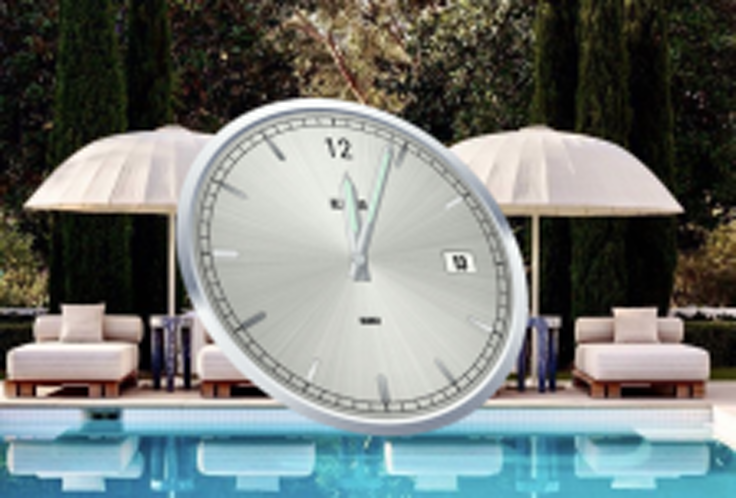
12,04
